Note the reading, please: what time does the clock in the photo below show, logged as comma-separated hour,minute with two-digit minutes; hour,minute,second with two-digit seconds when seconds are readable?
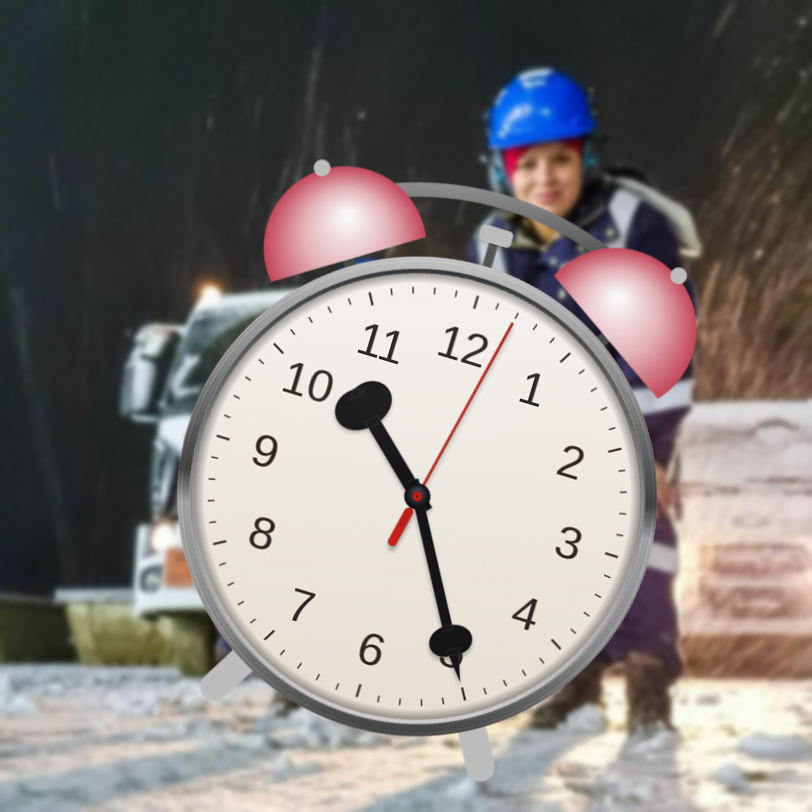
10,25,02
